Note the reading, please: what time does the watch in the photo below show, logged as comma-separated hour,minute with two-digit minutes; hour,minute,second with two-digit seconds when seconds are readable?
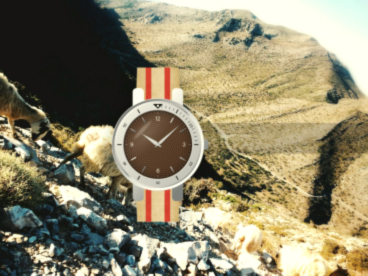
10,08
